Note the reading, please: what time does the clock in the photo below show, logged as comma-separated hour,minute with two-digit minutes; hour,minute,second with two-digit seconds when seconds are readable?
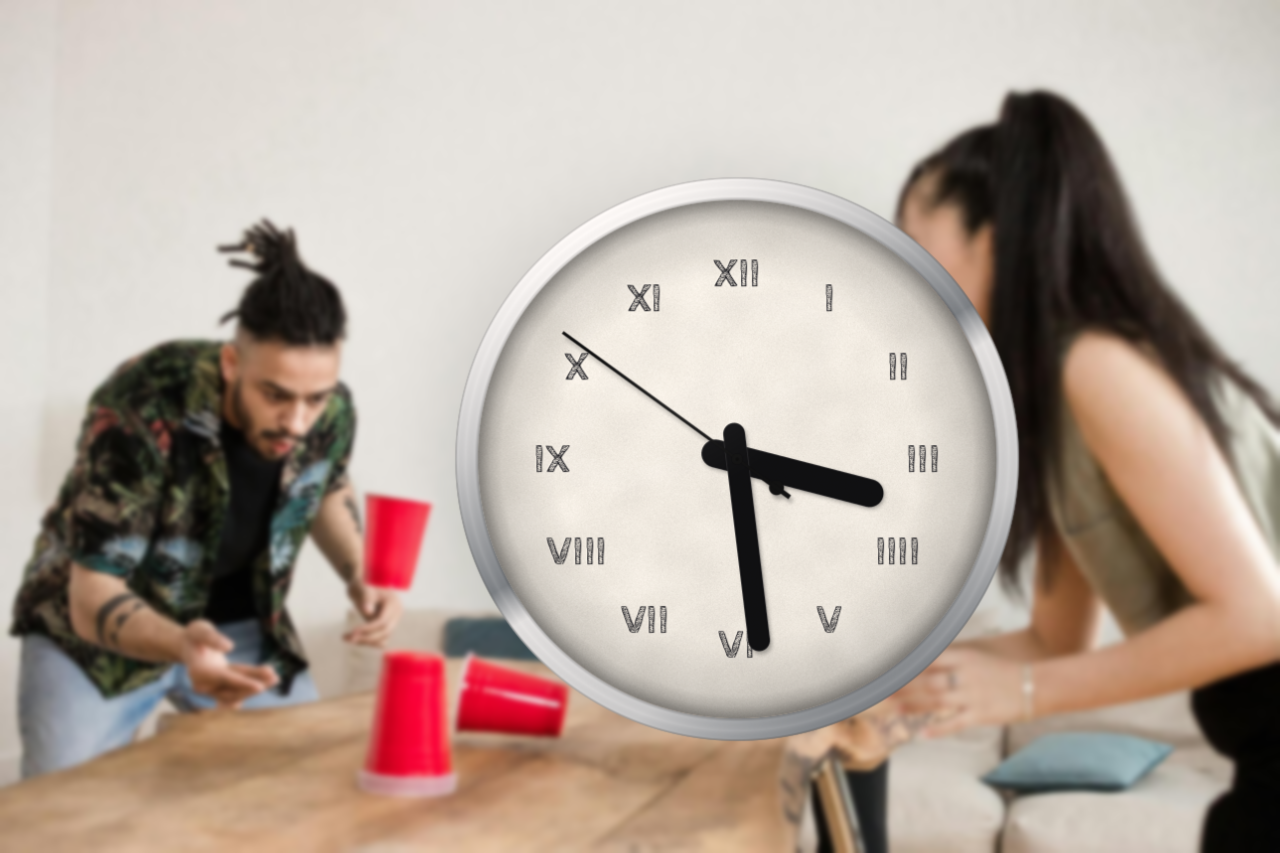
3,28,51
